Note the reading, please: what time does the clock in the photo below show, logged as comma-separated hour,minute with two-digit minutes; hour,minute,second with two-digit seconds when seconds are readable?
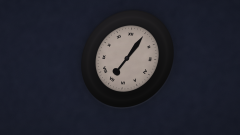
7,05
